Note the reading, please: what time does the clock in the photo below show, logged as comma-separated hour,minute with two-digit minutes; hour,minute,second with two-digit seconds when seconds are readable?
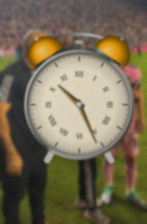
10,26
